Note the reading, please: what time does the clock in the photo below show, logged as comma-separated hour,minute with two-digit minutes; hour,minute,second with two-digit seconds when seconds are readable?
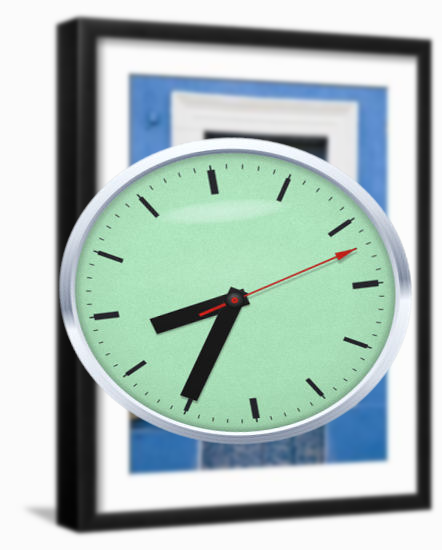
8,35,12
